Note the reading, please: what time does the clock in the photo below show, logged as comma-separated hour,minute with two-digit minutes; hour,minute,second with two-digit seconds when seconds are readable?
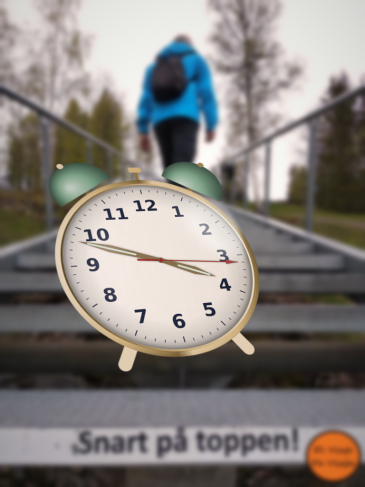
3,48,16
